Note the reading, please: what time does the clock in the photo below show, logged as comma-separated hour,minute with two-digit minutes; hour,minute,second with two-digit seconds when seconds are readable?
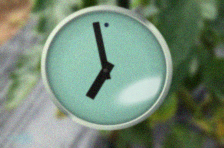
6,58
